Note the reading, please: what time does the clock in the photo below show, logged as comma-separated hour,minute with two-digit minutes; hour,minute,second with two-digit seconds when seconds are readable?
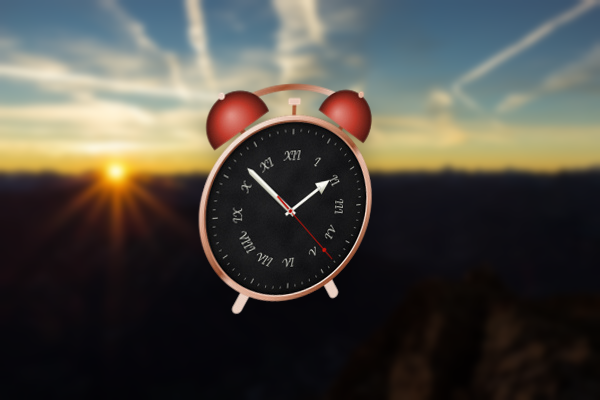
1,52,23
